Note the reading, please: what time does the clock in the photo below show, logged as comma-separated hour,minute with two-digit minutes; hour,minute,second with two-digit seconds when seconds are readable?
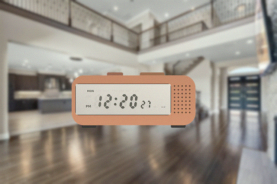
12,20,27
